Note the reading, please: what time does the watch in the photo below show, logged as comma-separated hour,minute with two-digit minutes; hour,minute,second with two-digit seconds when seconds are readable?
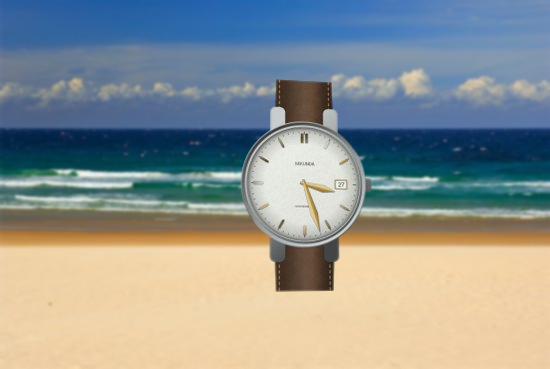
3,27
